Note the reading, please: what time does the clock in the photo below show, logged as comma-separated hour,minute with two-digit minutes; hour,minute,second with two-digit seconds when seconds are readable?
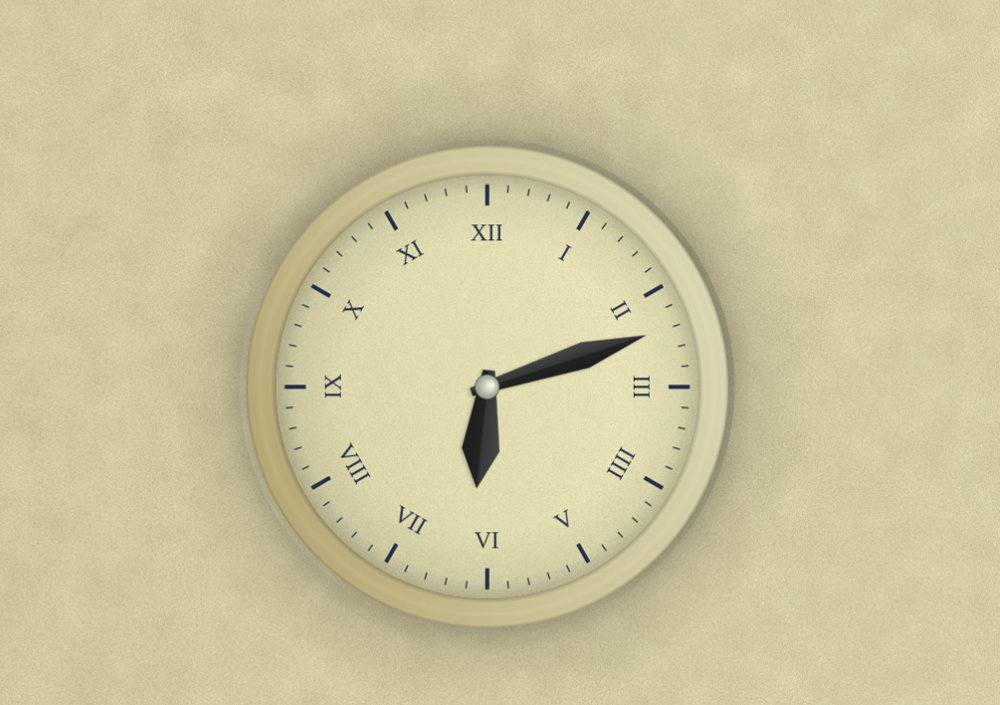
6,12
